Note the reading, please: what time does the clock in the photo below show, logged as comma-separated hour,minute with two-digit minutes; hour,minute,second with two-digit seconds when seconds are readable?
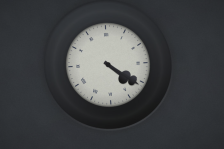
4,21
